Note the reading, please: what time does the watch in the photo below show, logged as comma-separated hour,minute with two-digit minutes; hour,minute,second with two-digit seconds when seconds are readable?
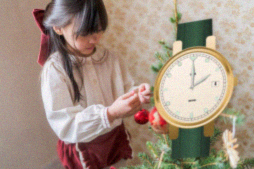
2,00
